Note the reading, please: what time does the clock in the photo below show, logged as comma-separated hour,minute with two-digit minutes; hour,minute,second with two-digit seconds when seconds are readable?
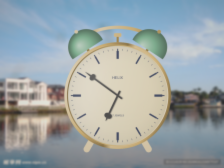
6,51
